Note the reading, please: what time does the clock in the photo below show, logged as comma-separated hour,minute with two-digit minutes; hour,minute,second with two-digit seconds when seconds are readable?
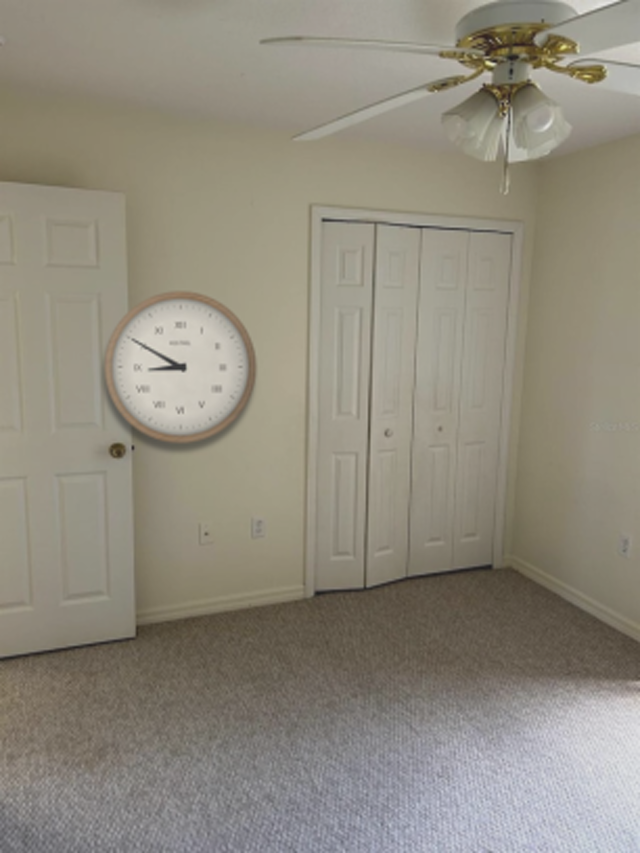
8,50
